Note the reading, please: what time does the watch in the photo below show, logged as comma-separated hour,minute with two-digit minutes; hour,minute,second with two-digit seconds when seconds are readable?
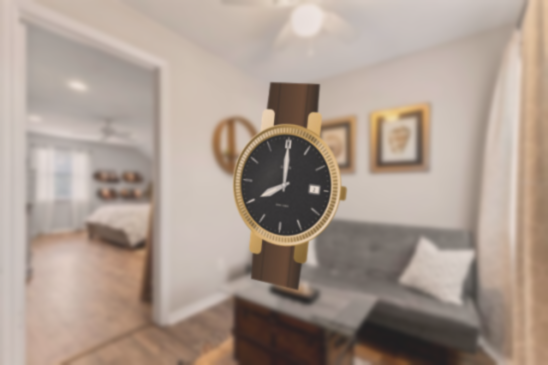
8,00
